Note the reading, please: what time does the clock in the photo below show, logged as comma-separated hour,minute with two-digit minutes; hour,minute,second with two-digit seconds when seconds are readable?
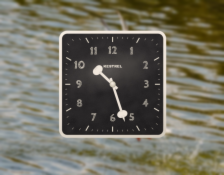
10,27
